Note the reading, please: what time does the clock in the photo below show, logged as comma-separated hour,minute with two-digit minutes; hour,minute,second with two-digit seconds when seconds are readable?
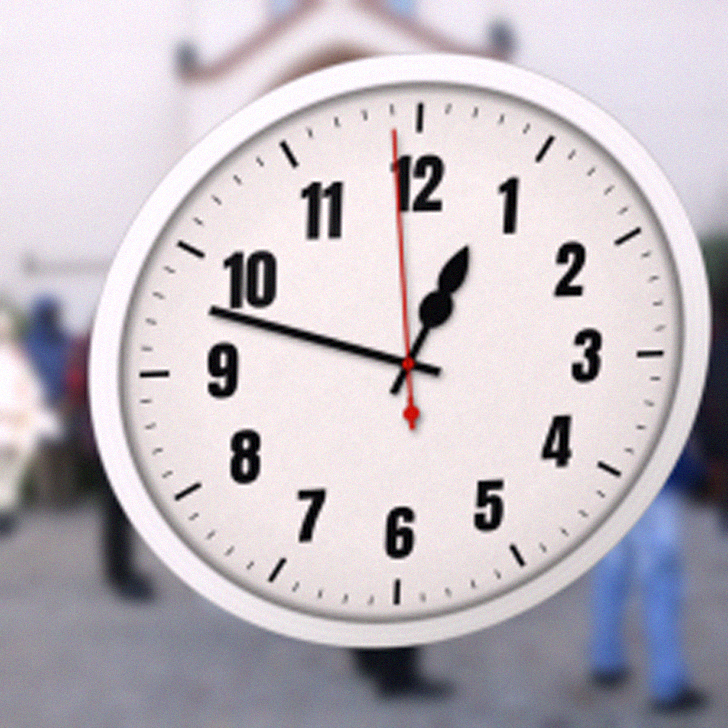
12,47,59
